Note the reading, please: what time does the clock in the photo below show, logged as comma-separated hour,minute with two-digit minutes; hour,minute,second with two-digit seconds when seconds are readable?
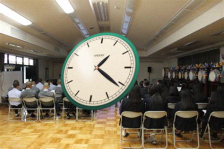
1,21
